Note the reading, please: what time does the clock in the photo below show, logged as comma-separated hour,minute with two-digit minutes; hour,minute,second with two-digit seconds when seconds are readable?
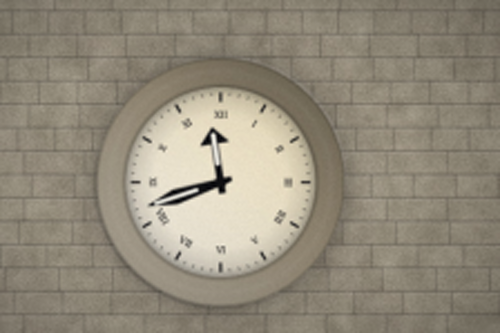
11,42
